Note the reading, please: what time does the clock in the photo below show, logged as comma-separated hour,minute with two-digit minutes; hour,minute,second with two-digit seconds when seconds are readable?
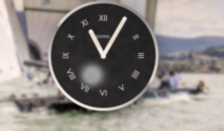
11,05
